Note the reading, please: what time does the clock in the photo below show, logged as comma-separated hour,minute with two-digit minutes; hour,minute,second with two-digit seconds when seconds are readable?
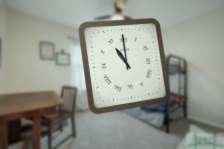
11,00
